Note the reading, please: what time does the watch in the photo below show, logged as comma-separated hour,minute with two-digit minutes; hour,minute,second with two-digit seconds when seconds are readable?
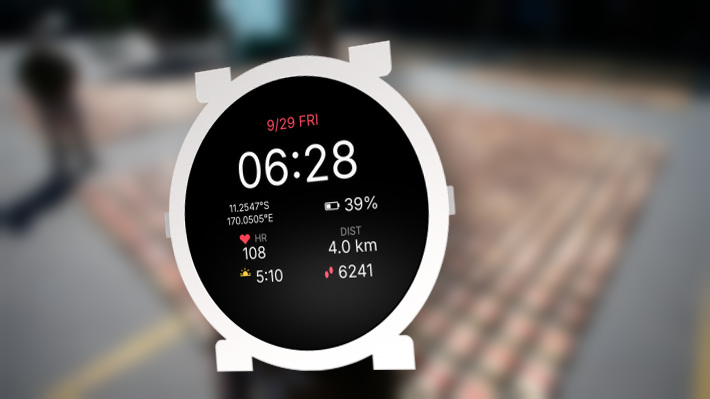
6,28
